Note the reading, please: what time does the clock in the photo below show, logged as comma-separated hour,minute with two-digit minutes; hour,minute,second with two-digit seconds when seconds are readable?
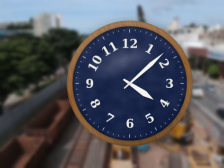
4,08
